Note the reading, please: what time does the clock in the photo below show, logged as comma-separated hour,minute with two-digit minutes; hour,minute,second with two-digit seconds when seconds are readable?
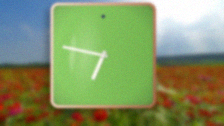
6,47
